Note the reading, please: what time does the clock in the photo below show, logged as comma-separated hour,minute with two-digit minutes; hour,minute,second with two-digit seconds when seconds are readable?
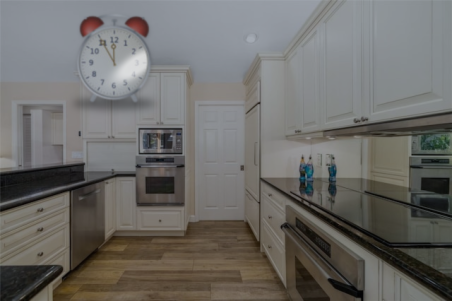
11,55
